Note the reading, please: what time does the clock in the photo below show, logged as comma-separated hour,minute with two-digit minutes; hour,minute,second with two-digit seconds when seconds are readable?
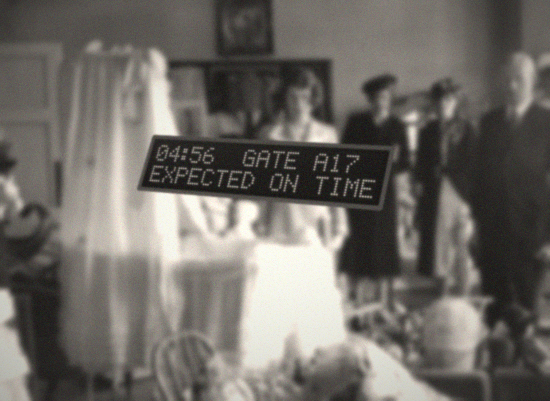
4,56
